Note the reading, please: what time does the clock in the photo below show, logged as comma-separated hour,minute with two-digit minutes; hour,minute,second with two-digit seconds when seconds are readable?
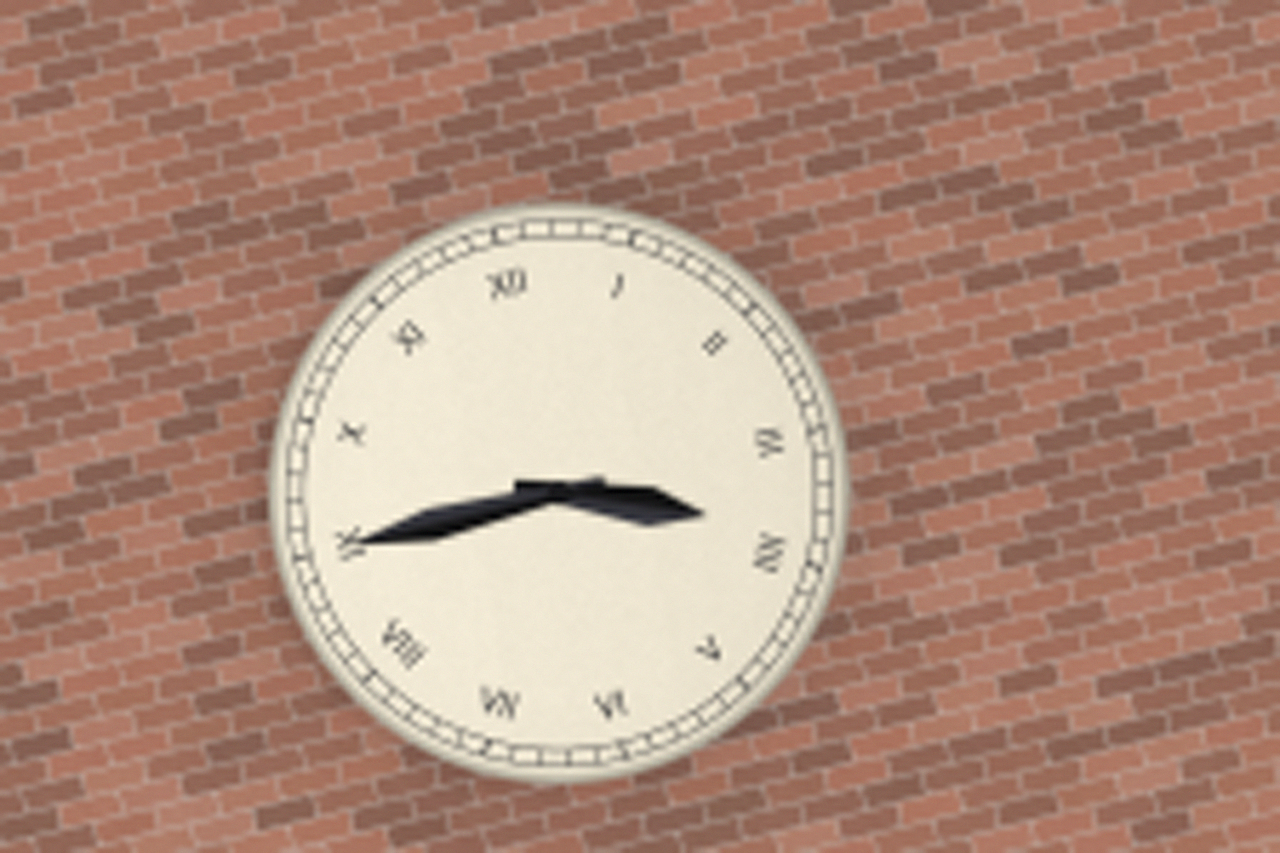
3,45
